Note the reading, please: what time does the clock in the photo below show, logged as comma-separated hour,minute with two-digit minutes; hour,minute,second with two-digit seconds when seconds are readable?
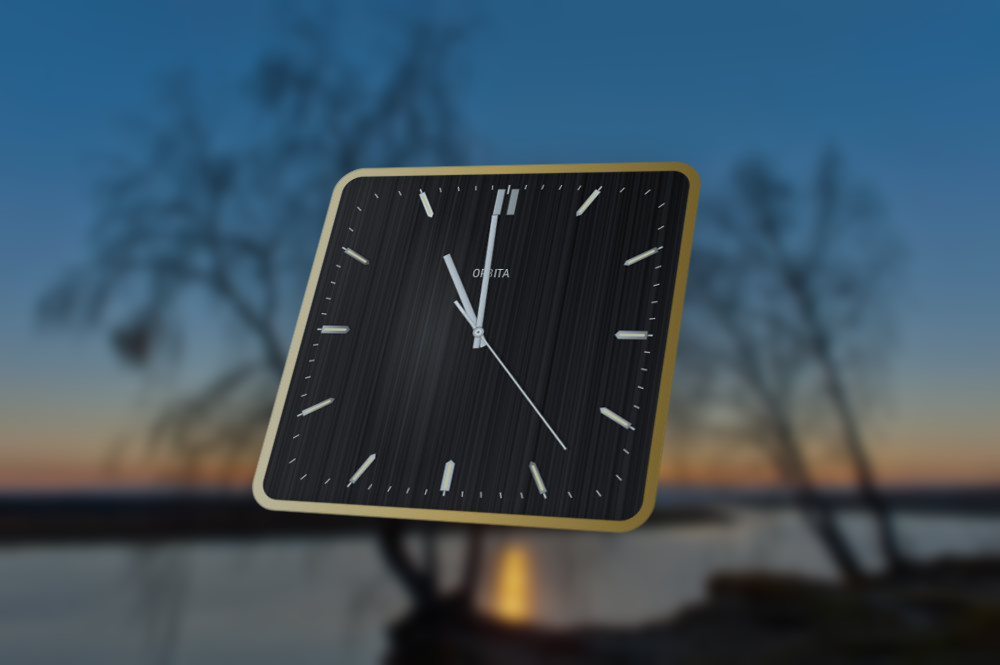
10,59,23
